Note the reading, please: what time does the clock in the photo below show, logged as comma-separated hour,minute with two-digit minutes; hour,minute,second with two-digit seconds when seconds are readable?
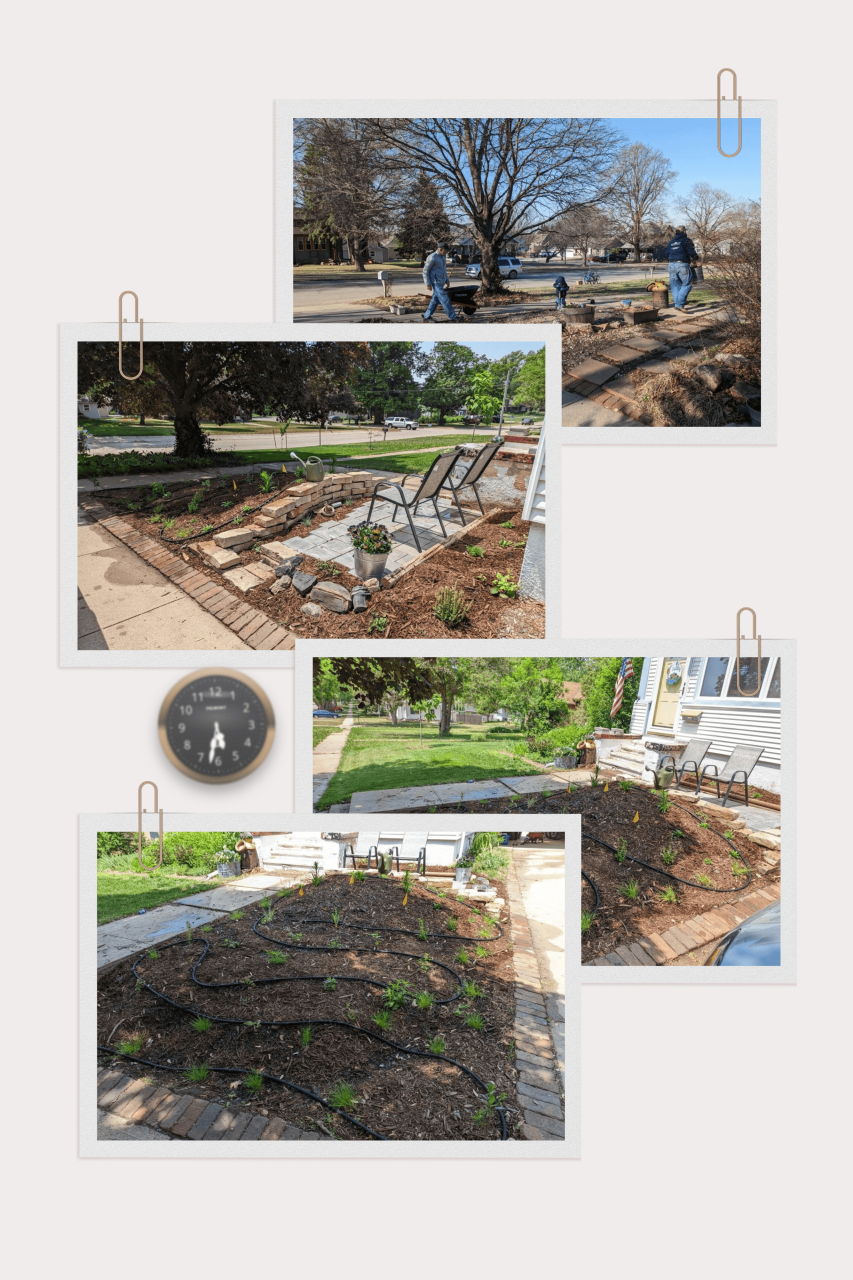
5,32
